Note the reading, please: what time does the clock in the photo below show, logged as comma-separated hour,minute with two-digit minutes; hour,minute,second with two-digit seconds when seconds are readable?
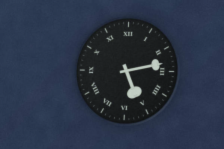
5,13
